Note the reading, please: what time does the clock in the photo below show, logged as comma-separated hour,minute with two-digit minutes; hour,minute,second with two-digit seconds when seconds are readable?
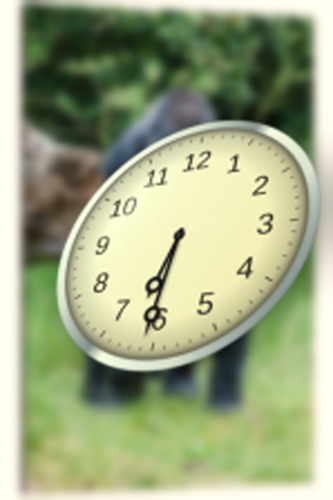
6,31
